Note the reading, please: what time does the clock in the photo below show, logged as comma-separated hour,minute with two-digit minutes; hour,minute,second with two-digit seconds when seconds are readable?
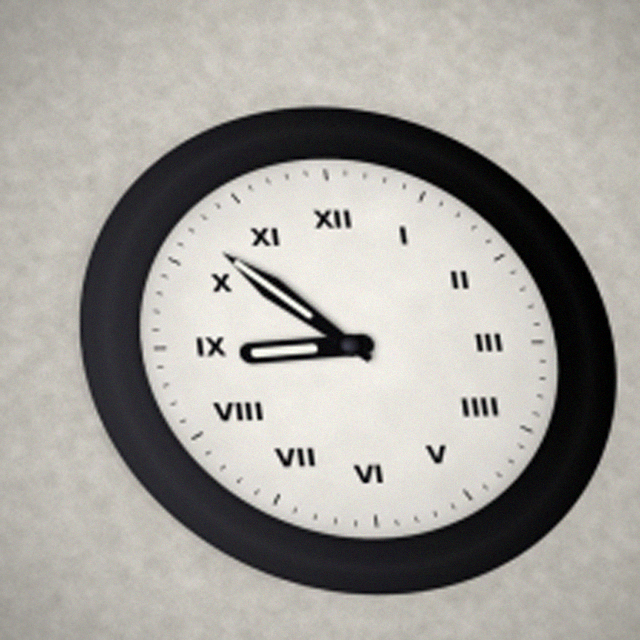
8,52
